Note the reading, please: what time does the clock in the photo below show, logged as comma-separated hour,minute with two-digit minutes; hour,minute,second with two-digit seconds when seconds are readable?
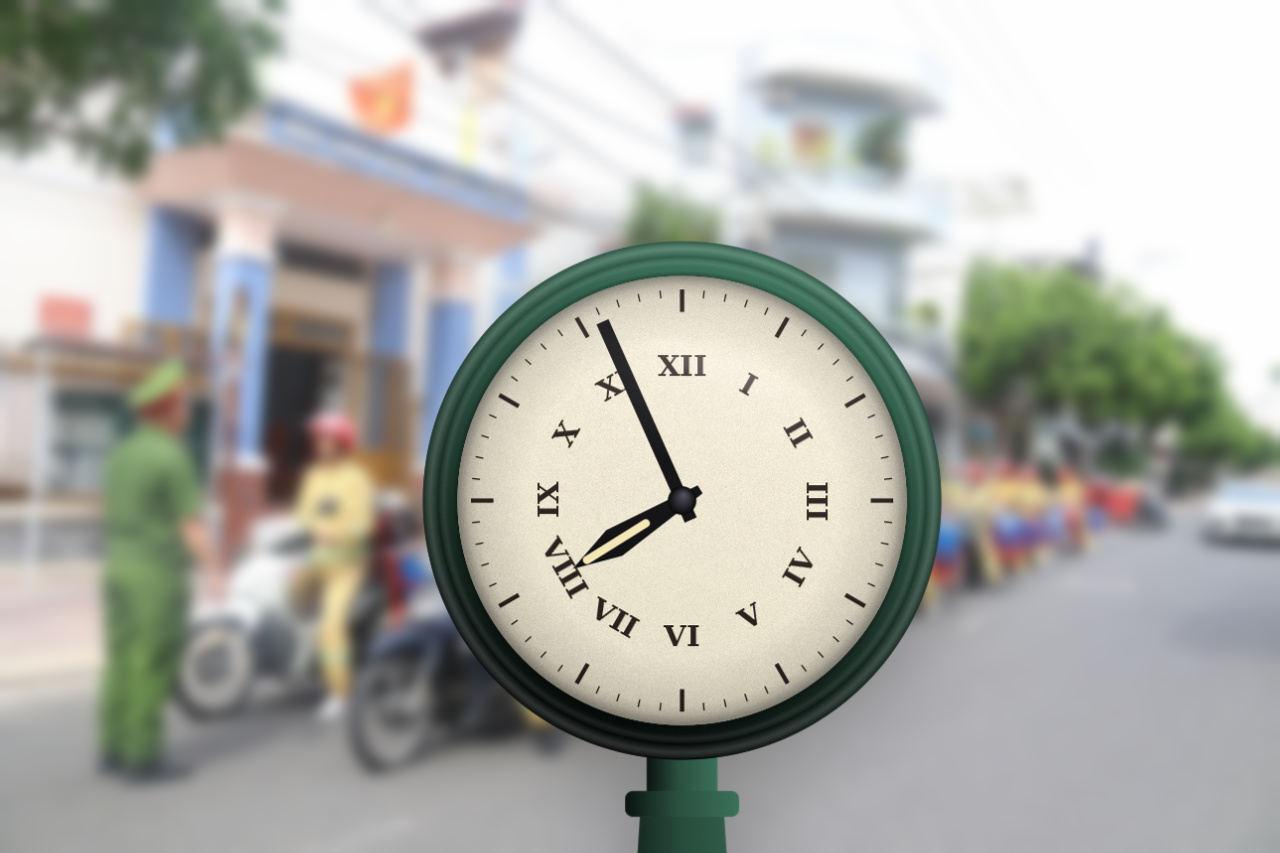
7,56
